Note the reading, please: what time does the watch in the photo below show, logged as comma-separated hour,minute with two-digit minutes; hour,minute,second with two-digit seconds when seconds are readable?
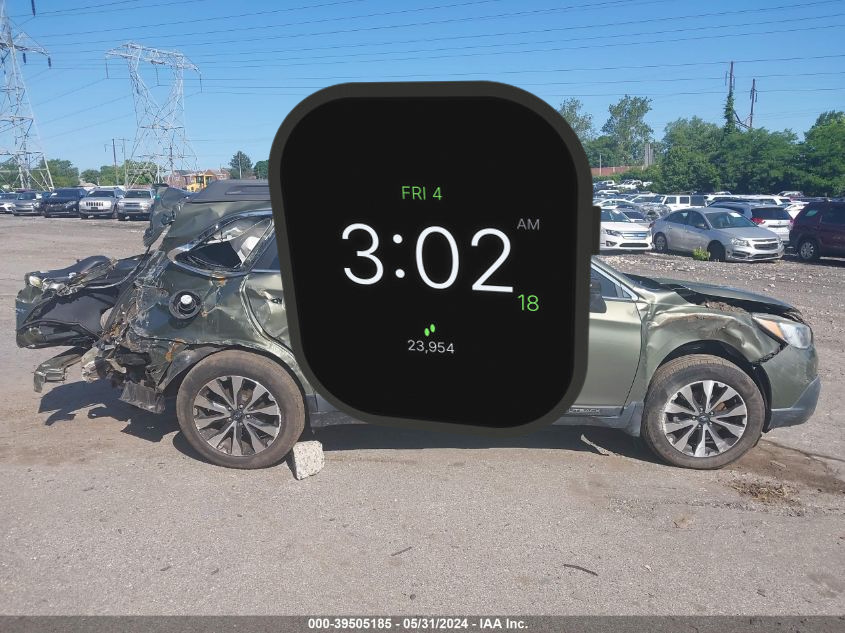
3,02,18
